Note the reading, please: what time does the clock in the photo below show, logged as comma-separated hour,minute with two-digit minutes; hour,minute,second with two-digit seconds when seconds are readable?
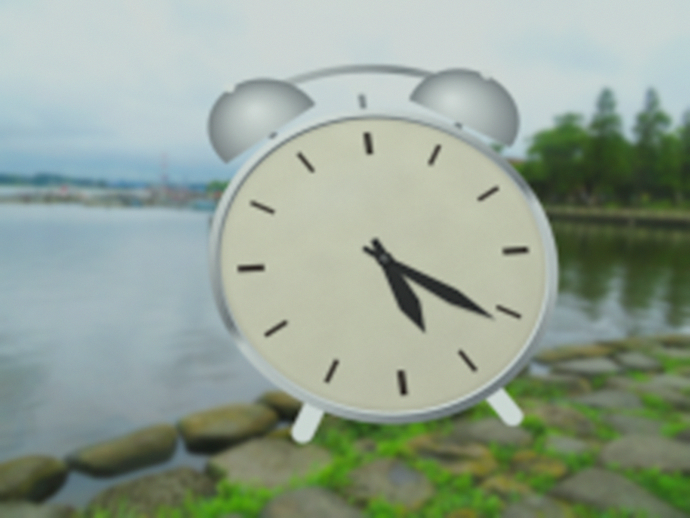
5,21
